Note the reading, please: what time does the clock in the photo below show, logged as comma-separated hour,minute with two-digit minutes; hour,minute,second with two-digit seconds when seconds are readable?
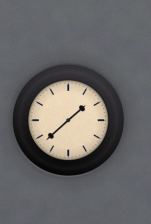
1,38
